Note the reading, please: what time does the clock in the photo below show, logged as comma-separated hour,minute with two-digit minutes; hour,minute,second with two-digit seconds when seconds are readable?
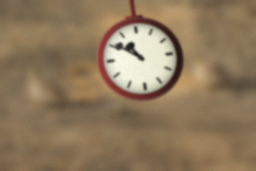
10,51
